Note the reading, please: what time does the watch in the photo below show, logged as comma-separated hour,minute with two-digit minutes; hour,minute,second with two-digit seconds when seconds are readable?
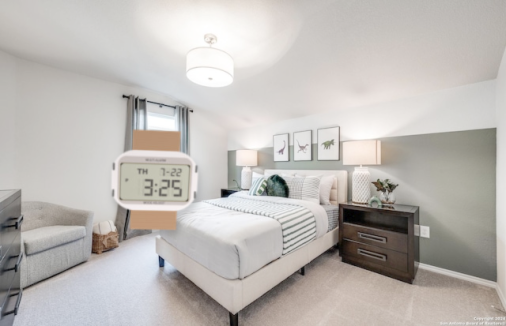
3,25
